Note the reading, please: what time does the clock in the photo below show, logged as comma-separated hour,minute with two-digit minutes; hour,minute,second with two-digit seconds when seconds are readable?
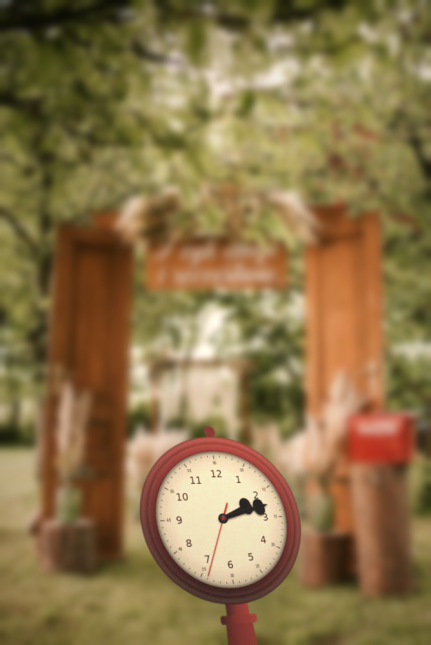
2,12,34
